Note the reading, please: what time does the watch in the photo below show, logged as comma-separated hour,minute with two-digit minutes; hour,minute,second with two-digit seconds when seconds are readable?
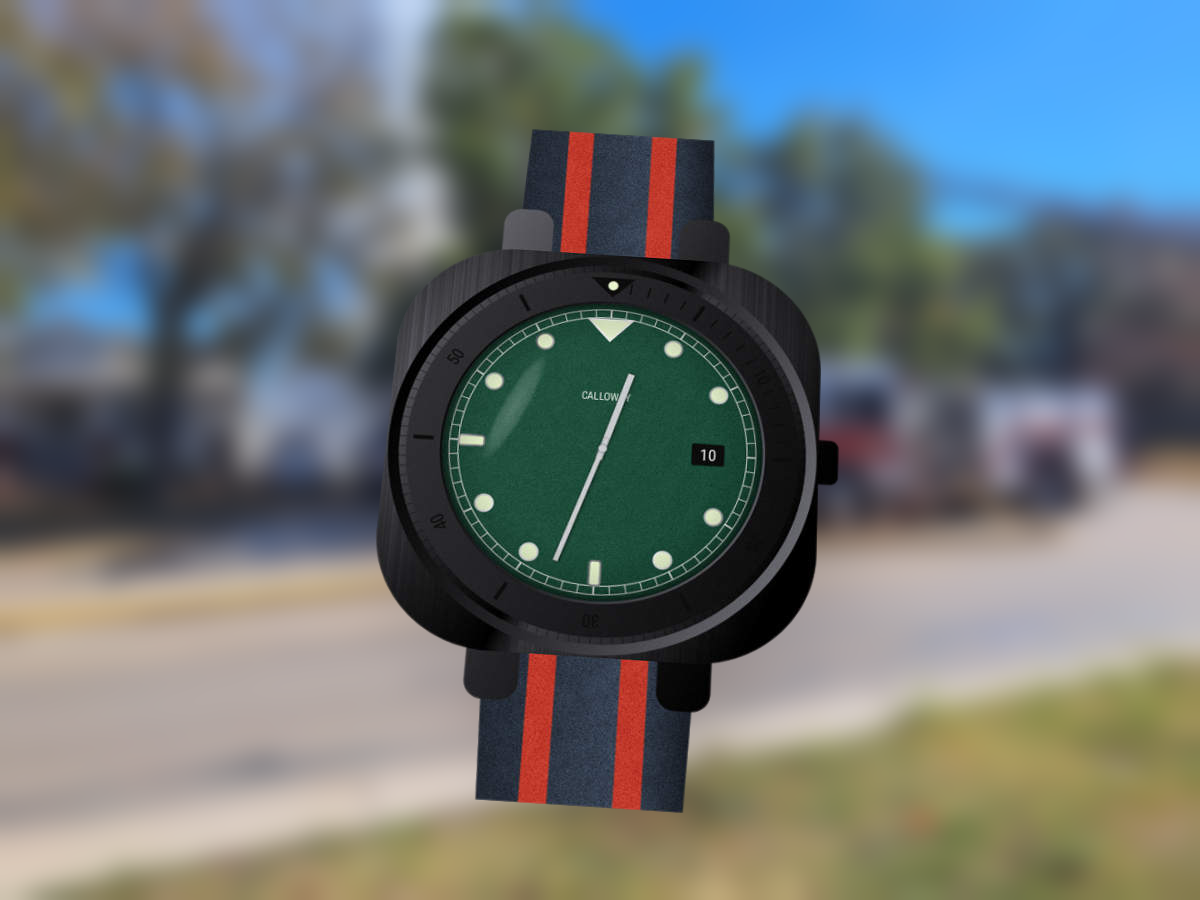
12,33
